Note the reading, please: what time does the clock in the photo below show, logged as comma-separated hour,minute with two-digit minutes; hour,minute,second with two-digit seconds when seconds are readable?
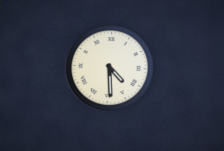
4,29
